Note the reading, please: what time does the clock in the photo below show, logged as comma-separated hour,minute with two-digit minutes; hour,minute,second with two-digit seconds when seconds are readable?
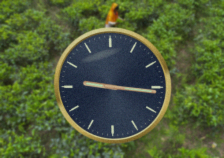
9,16
